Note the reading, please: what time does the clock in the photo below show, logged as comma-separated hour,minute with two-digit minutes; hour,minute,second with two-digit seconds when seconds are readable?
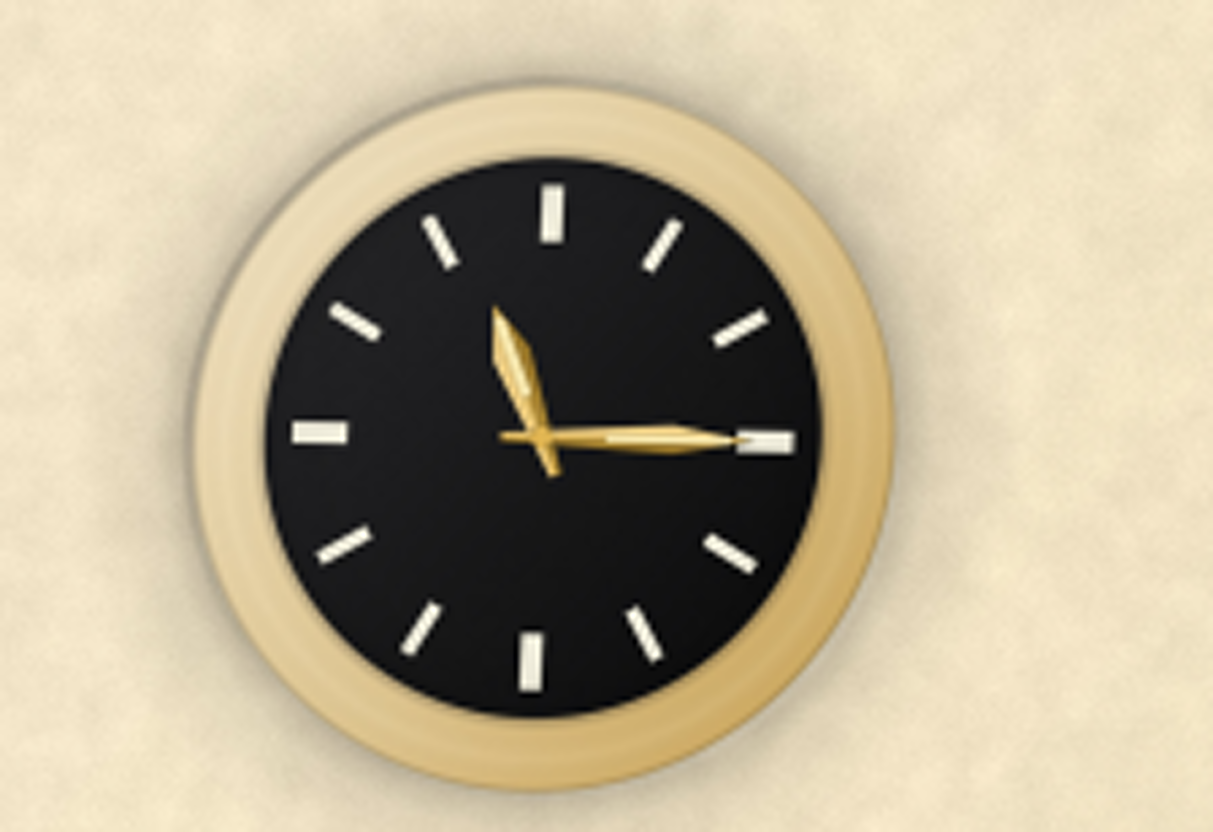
11,15
